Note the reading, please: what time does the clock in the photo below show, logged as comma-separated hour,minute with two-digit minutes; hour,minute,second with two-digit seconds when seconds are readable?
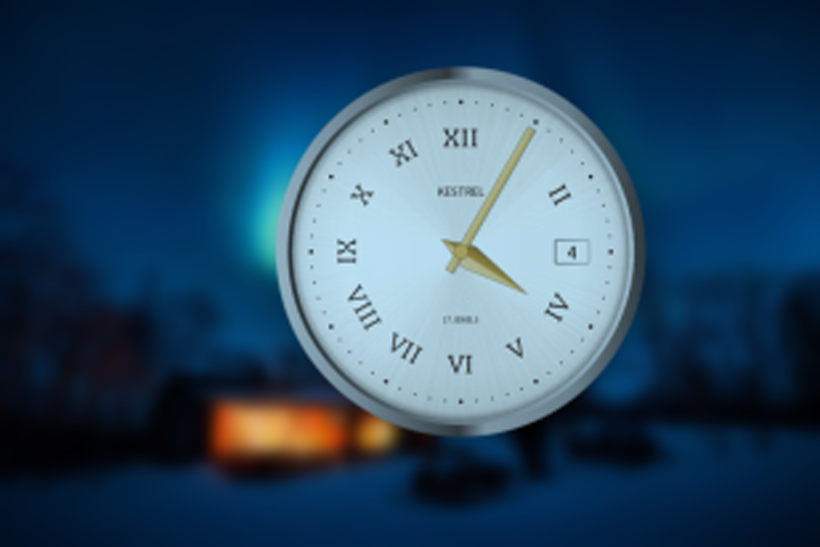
4,05
